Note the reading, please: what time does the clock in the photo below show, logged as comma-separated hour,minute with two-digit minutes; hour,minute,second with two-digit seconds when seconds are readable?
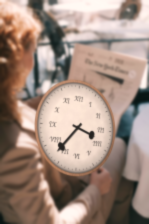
3,37
